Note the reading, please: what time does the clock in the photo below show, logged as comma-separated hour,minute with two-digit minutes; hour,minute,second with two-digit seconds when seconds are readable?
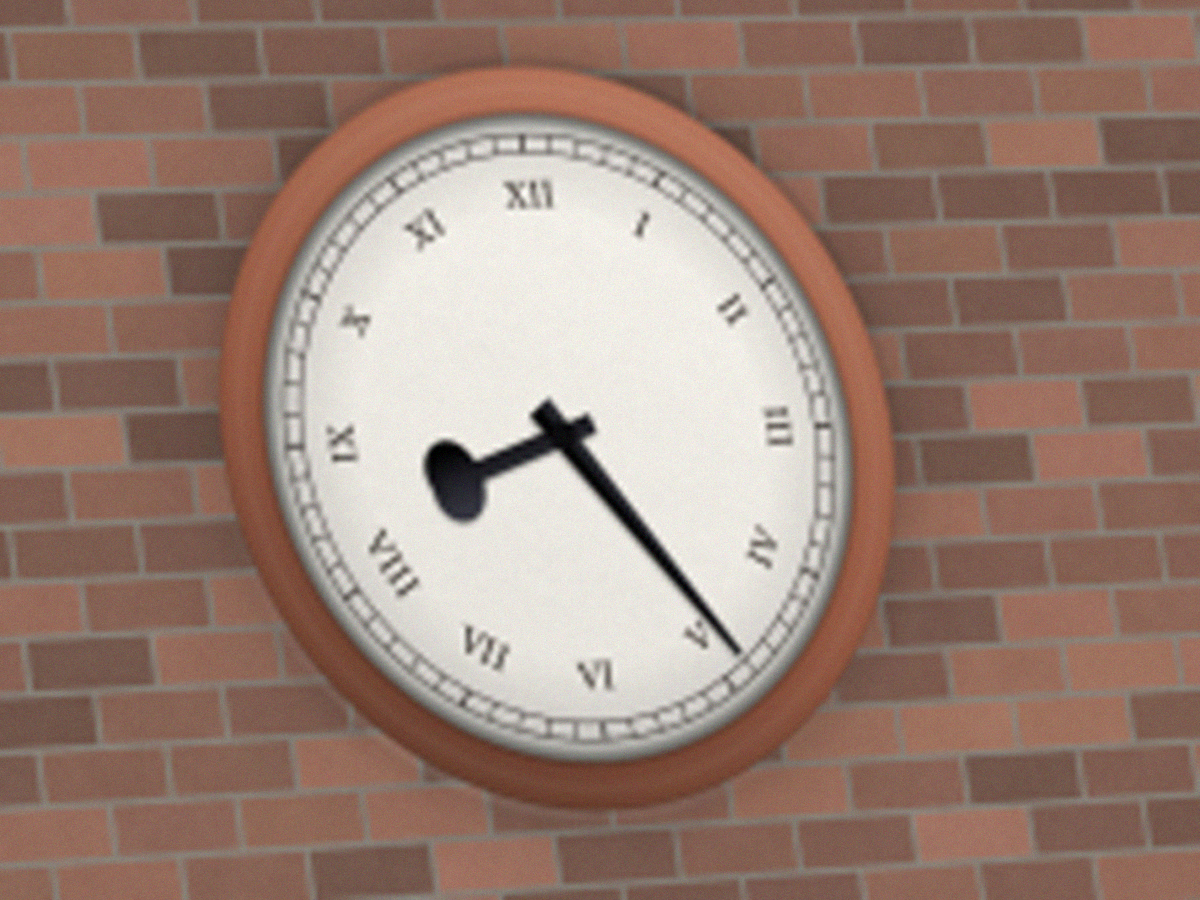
8,24
